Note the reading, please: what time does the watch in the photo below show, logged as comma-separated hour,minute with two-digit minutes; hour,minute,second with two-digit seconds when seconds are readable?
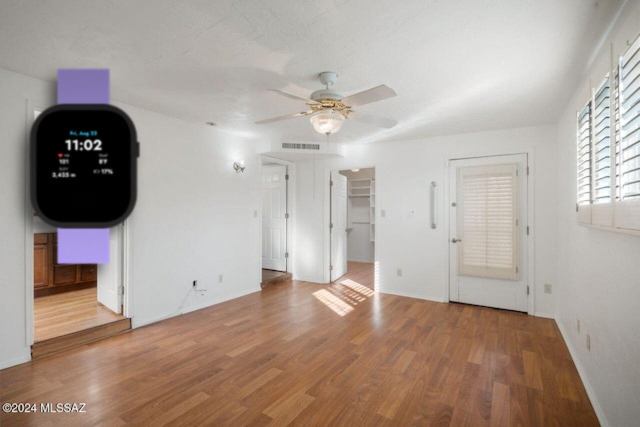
11,02
